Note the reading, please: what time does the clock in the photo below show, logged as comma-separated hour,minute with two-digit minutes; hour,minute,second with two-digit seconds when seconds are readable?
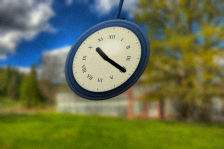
10,20
